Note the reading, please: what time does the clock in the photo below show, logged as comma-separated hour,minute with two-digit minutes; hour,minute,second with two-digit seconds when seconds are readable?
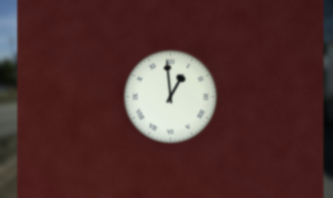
12,59
